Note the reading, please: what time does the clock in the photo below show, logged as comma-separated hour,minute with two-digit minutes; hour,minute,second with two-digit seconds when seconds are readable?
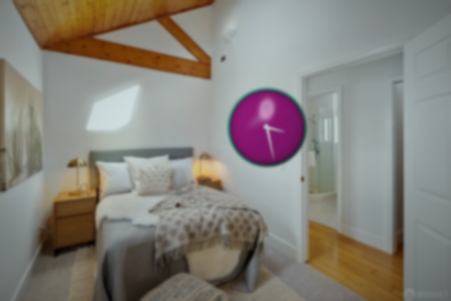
3,28
